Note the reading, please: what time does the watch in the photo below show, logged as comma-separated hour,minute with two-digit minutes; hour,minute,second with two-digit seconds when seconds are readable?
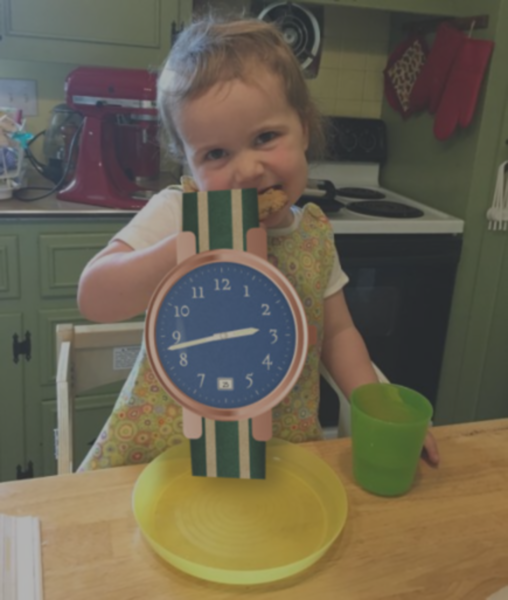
2,43
